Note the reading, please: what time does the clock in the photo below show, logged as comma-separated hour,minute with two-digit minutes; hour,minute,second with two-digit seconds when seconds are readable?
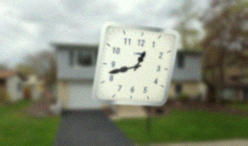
12,42
